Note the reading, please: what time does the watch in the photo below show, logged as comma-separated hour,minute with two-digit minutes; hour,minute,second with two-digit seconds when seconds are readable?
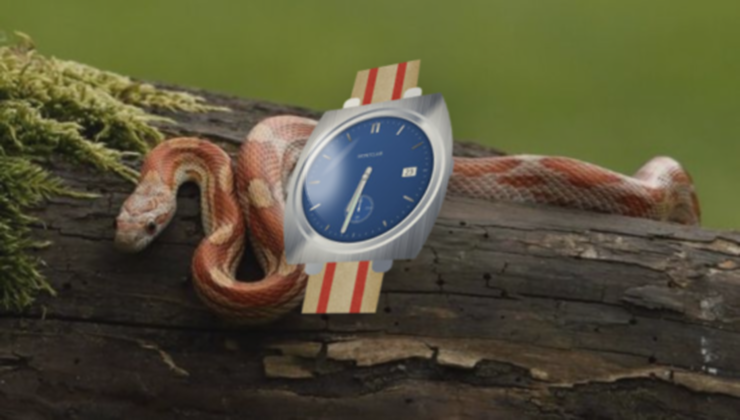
6,32
